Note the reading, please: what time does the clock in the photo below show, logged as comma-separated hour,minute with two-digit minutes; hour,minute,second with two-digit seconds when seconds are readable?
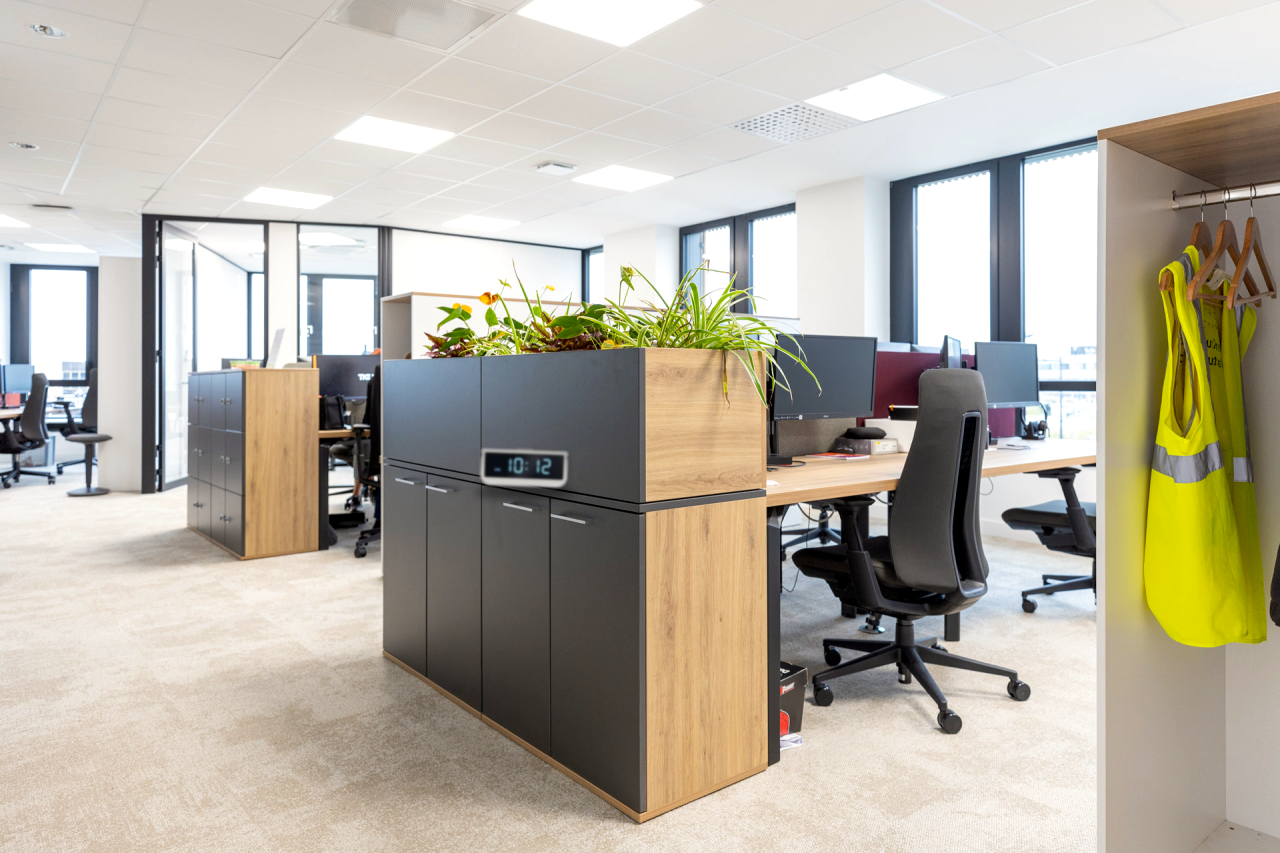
10,12
